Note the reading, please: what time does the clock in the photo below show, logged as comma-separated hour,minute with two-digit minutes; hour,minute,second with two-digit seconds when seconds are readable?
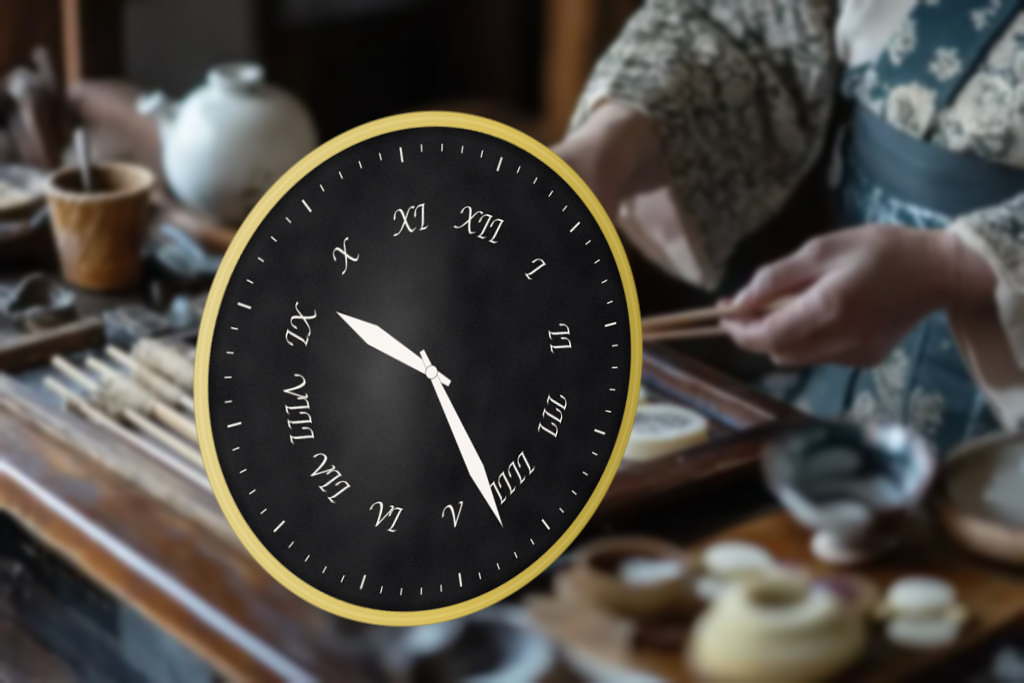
9,22
